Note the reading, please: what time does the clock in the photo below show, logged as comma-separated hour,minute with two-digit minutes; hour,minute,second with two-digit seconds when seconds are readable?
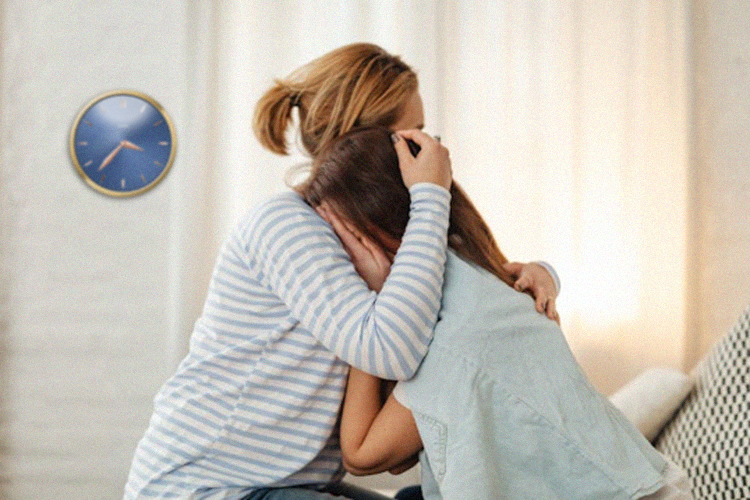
3,37
